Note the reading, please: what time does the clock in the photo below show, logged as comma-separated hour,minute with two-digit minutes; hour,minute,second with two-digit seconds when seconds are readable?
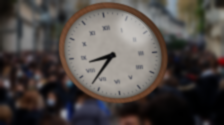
8,37
